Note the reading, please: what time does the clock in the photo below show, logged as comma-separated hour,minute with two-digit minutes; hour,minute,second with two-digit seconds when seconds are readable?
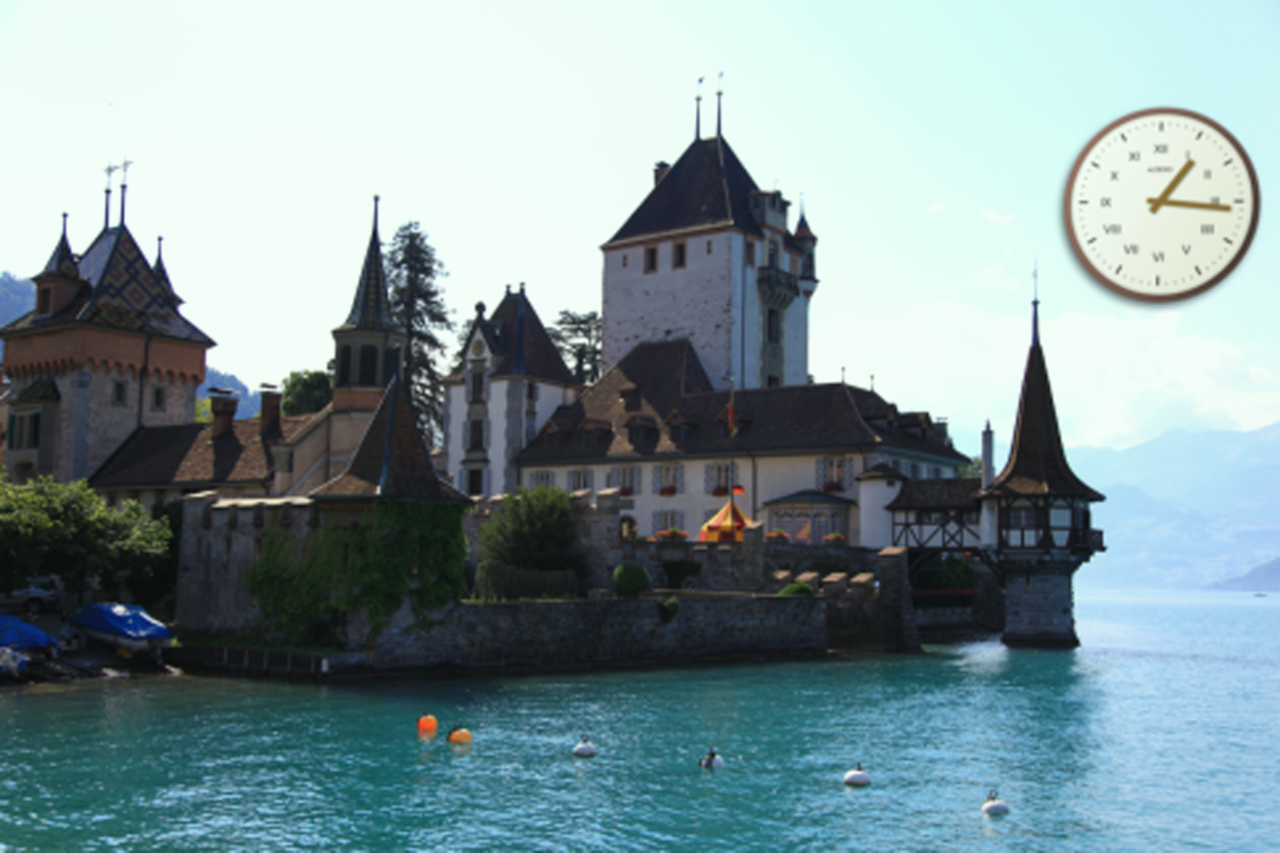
1,16
